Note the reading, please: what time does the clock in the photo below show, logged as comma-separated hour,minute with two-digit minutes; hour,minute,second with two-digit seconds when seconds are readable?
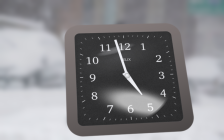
4,58
